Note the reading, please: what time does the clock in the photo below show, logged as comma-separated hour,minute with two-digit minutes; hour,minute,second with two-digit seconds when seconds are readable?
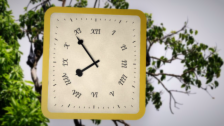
7,54
